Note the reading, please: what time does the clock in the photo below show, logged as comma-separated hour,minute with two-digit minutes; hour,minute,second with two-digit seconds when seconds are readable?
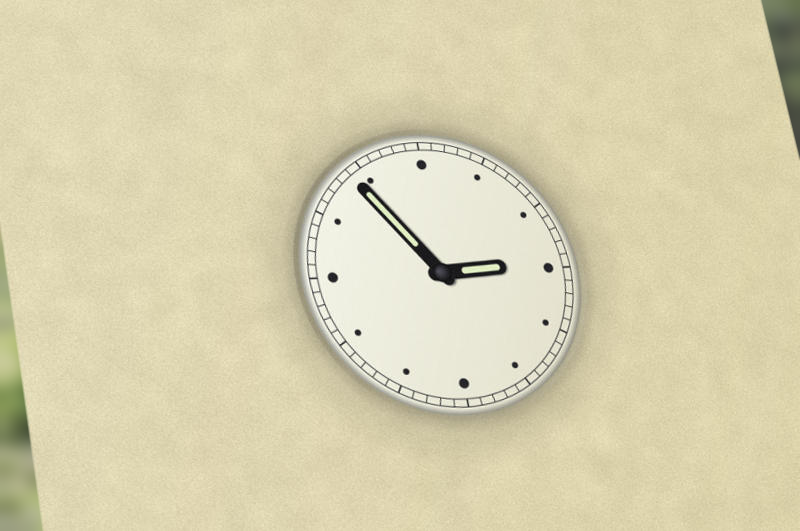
2,54
